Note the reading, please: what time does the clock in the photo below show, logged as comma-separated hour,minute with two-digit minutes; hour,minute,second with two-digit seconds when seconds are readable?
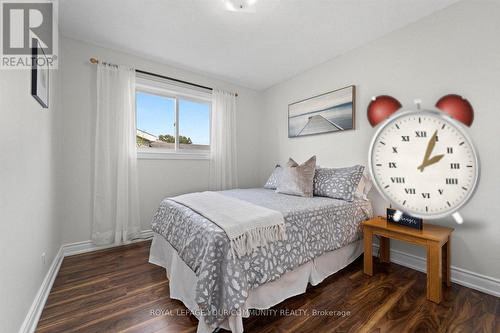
2,04
